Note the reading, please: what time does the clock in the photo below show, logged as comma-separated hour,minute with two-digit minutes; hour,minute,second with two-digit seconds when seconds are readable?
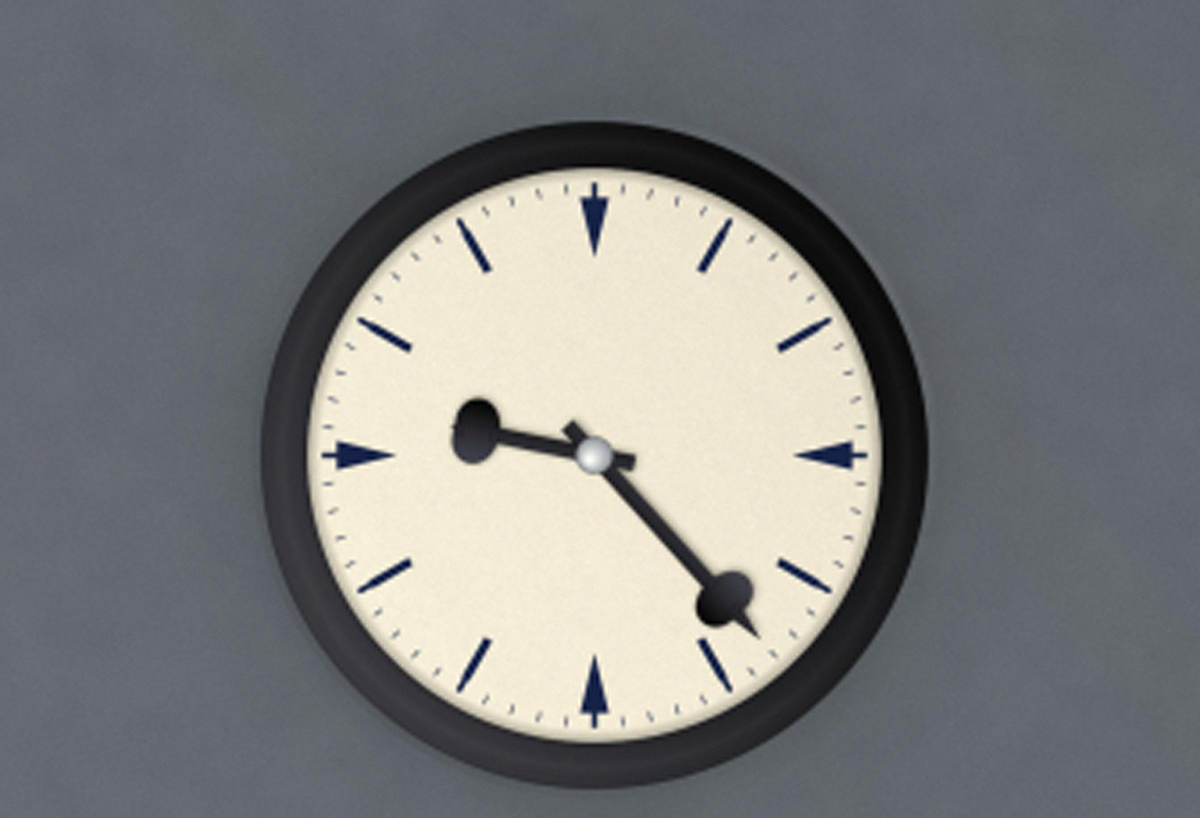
9,23
